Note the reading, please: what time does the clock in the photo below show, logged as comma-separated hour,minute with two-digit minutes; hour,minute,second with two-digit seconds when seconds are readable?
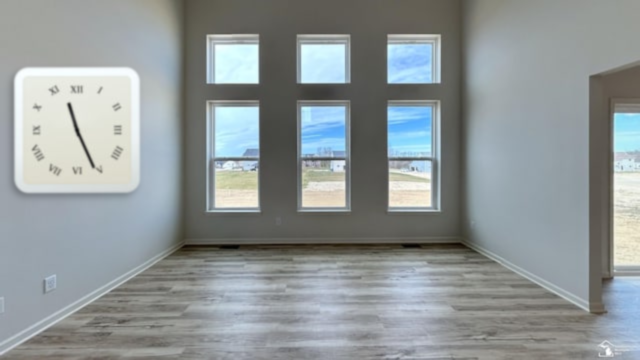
11,26
